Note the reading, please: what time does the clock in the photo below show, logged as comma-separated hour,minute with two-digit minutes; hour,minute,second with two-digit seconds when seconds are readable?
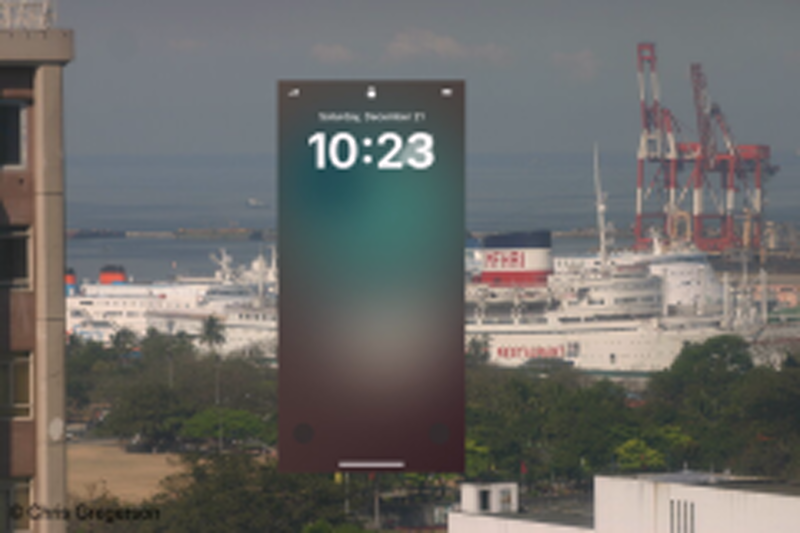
10,23
